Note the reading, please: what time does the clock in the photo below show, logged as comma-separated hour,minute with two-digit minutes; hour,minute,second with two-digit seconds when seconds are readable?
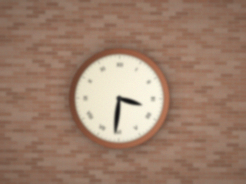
3,31
